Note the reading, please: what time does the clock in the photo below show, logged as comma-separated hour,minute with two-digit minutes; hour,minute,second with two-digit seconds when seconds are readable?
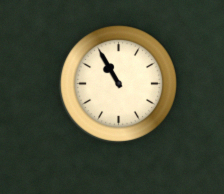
10,55
